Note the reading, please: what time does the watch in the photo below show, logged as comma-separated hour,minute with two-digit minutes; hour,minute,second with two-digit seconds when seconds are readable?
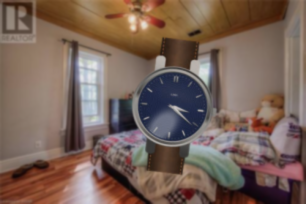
3,21
